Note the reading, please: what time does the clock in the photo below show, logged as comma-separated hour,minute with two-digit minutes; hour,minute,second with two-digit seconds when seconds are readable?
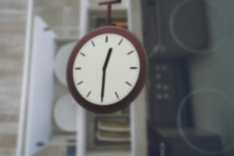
12,30
